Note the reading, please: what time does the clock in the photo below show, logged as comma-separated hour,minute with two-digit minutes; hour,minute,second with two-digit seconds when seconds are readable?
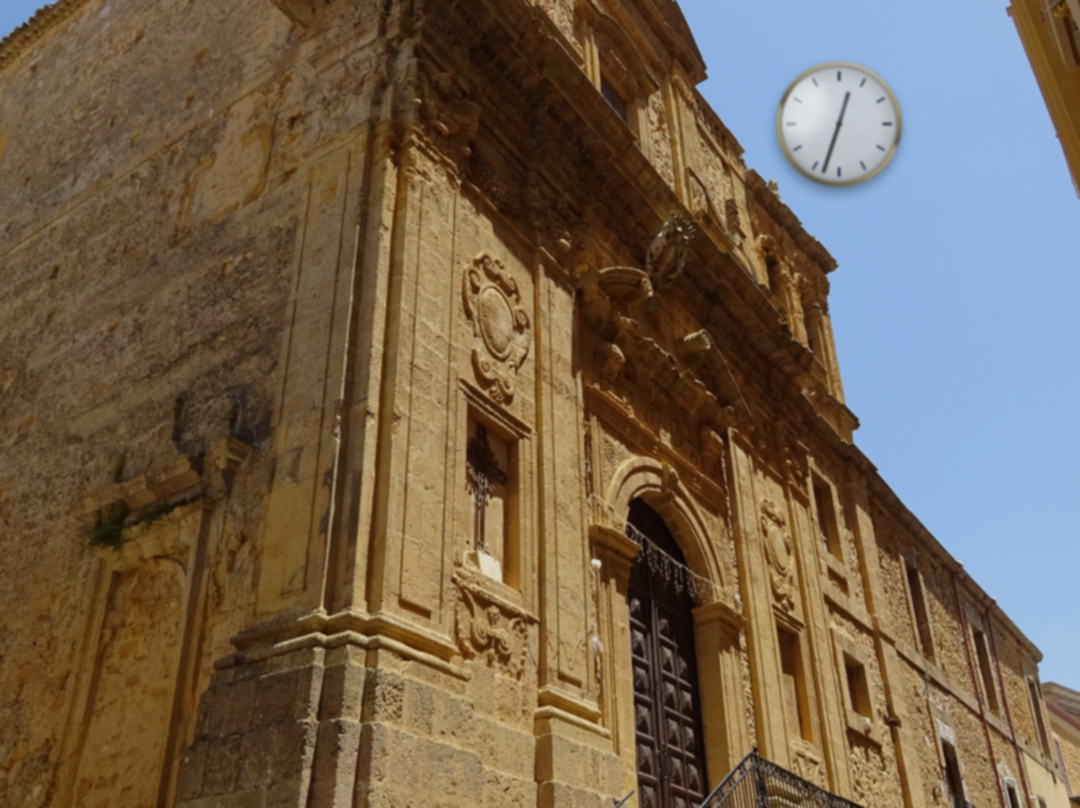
12,33
